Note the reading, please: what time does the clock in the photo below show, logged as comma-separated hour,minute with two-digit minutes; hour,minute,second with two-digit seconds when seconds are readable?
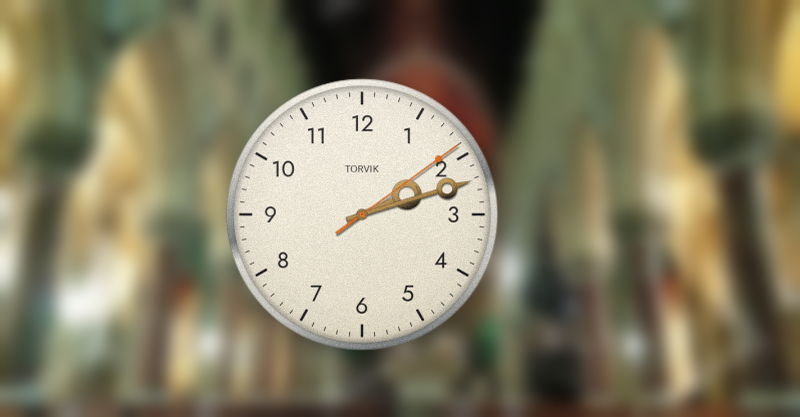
2,12,09
